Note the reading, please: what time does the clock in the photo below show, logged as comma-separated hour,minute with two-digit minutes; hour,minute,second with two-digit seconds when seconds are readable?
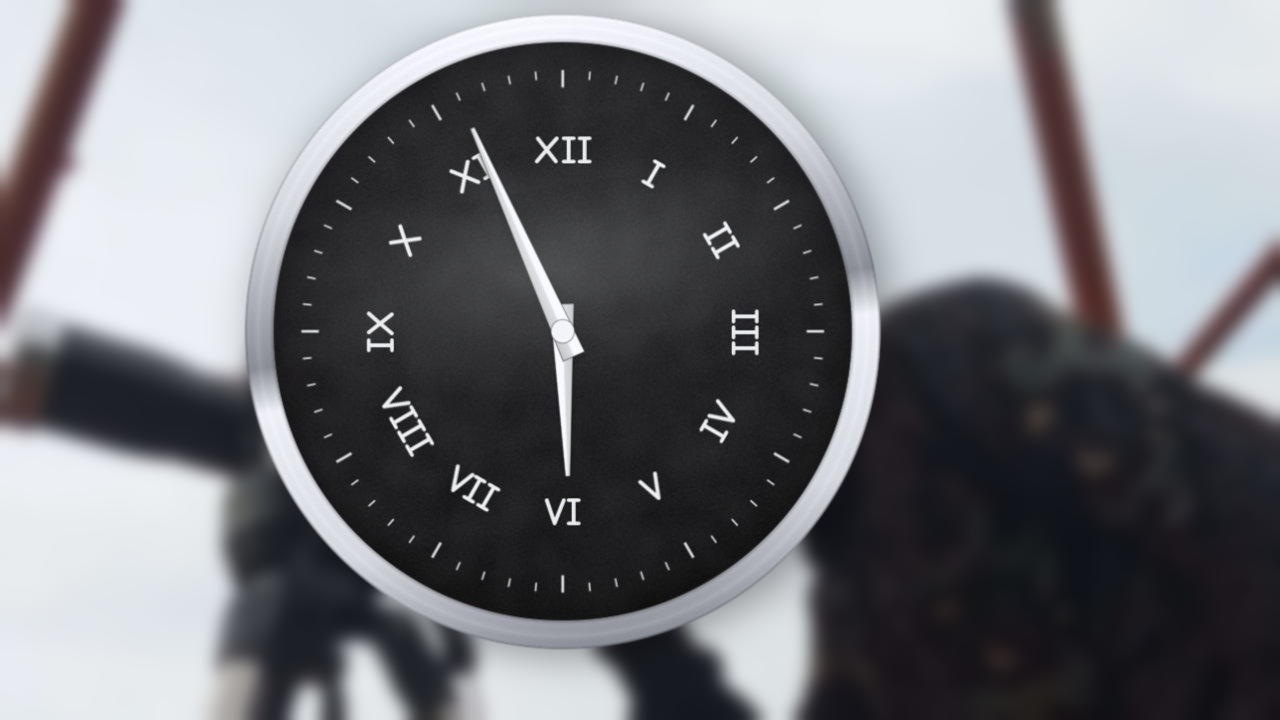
5,56
